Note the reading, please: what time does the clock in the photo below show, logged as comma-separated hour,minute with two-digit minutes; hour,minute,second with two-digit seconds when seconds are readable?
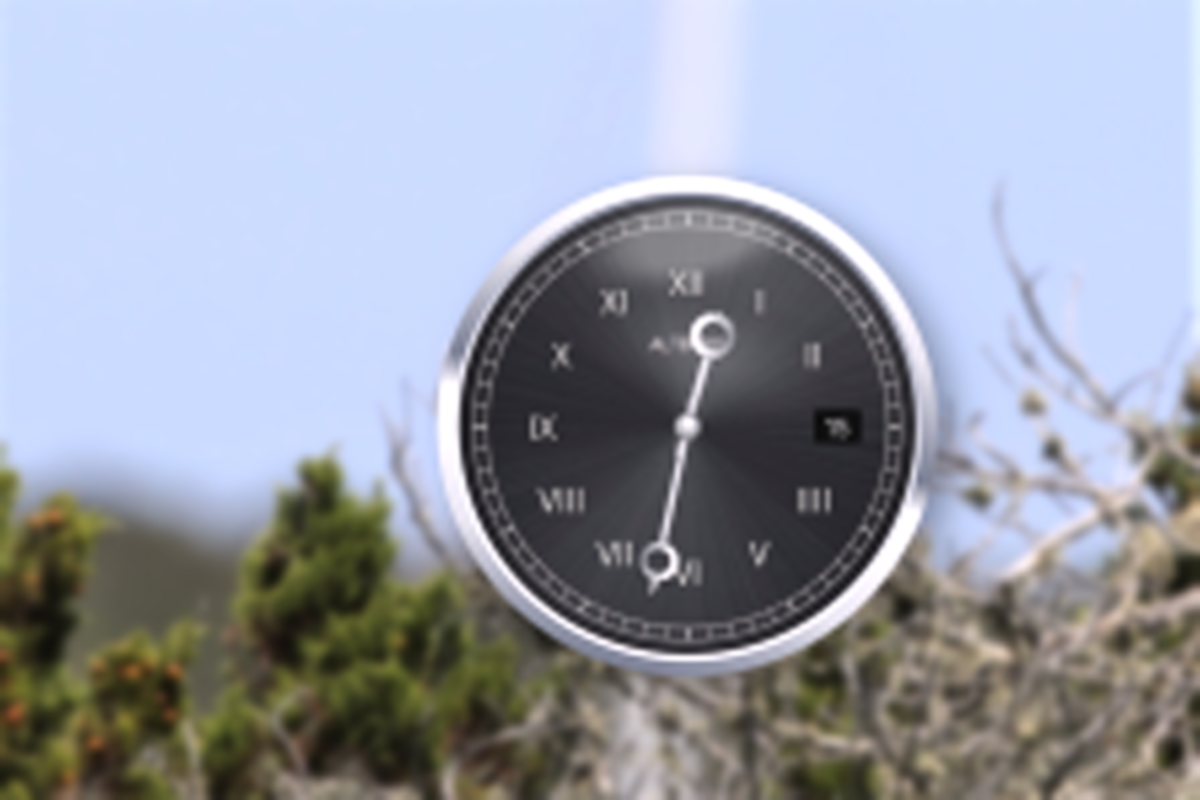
12,32
